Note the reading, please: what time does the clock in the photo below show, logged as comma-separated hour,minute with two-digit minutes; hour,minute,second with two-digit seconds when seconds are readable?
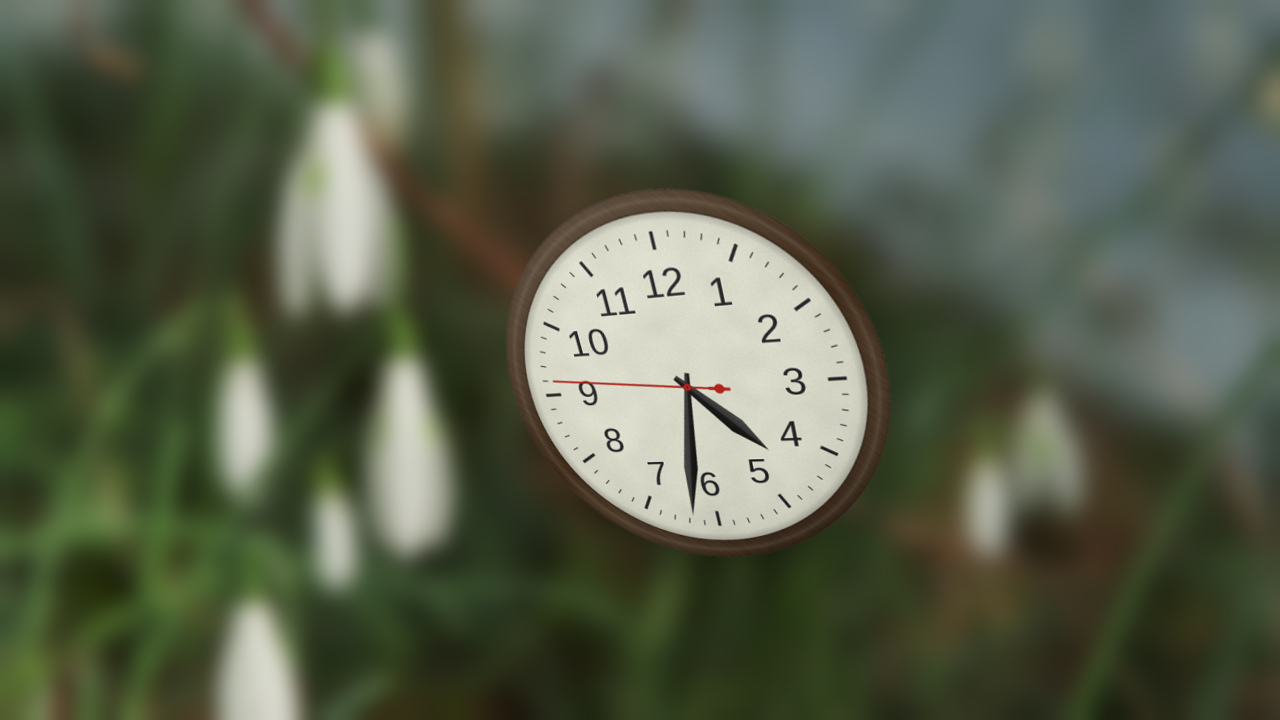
4,31,46
